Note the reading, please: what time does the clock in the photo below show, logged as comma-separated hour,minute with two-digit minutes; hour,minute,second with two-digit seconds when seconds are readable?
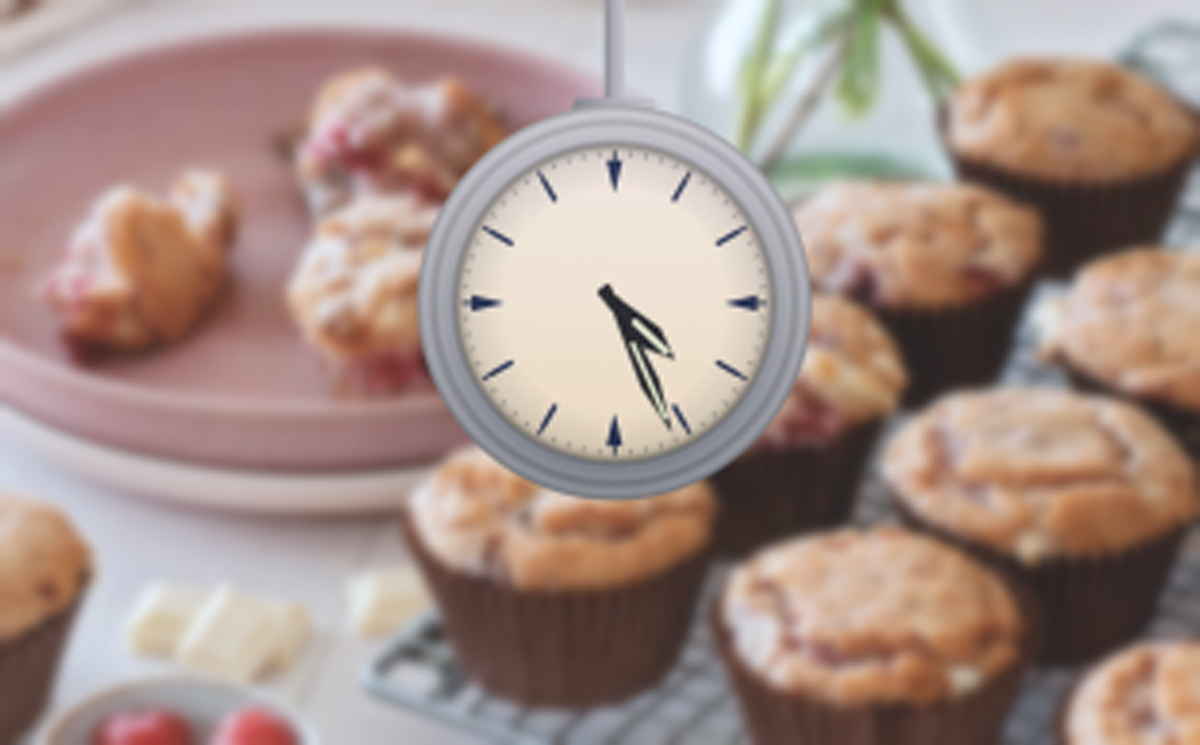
4,26
